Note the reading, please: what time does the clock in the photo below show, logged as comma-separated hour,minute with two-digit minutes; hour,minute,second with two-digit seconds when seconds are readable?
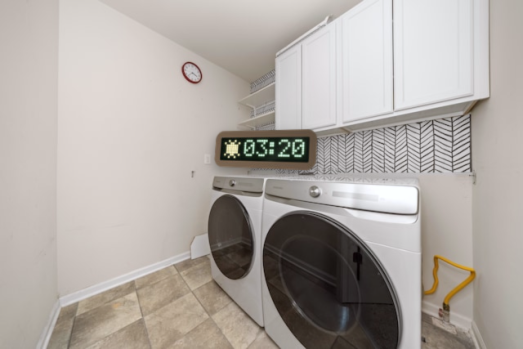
3,20
